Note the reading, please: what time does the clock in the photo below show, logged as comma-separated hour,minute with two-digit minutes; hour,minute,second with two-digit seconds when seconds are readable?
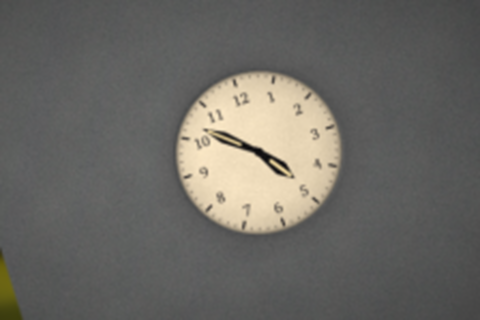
4,52
